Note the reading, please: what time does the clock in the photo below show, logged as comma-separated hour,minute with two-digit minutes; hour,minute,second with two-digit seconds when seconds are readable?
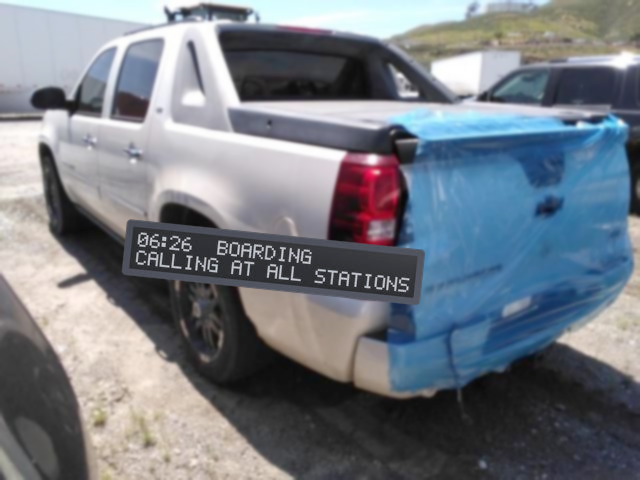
6,26
